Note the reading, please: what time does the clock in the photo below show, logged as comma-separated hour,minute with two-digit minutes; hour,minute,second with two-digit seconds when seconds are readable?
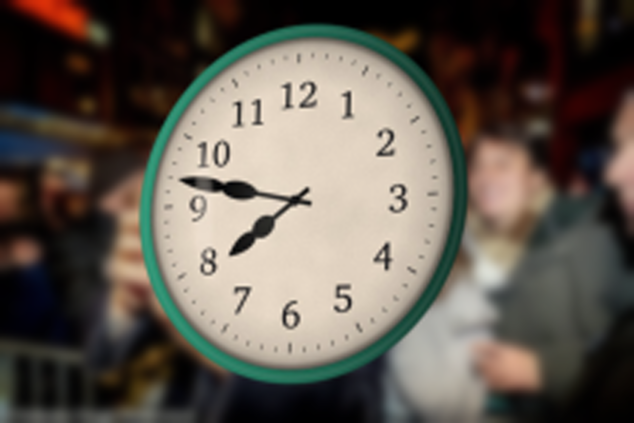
7,47
